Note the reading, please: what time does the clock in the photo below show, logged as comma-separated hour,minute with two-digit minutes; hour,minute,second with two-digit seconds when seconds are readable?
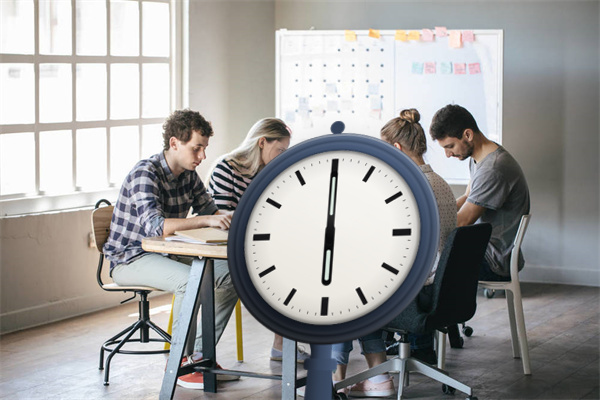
6,00
